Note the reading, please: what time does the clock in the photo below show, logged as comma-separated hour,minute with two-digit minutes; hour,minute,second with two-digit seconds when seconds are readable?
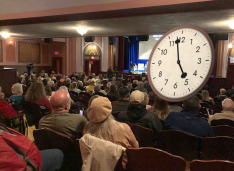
4,58
